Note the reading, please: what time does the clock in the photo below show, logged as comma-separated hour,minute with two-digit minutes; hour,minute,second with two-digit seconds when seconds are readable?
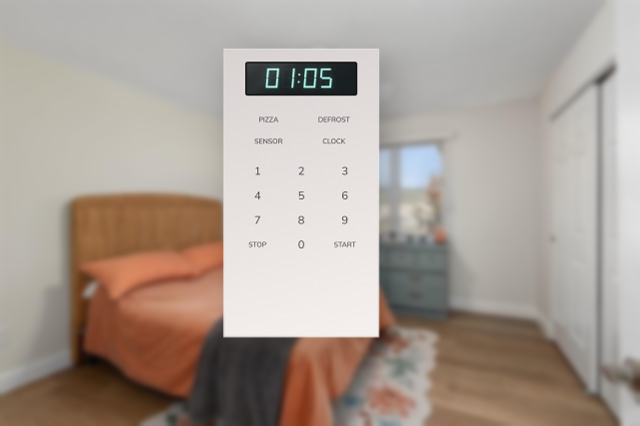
1,05
